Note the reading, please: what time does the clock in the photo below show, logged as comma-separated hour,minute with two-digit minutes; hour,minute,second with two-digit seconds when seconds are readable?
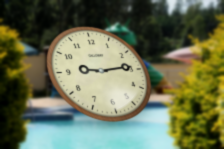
9,14
